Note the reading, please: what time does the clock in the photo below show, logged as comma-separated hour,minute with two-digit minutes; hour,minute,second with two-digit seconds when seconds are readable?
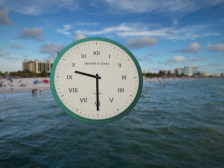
9,30
